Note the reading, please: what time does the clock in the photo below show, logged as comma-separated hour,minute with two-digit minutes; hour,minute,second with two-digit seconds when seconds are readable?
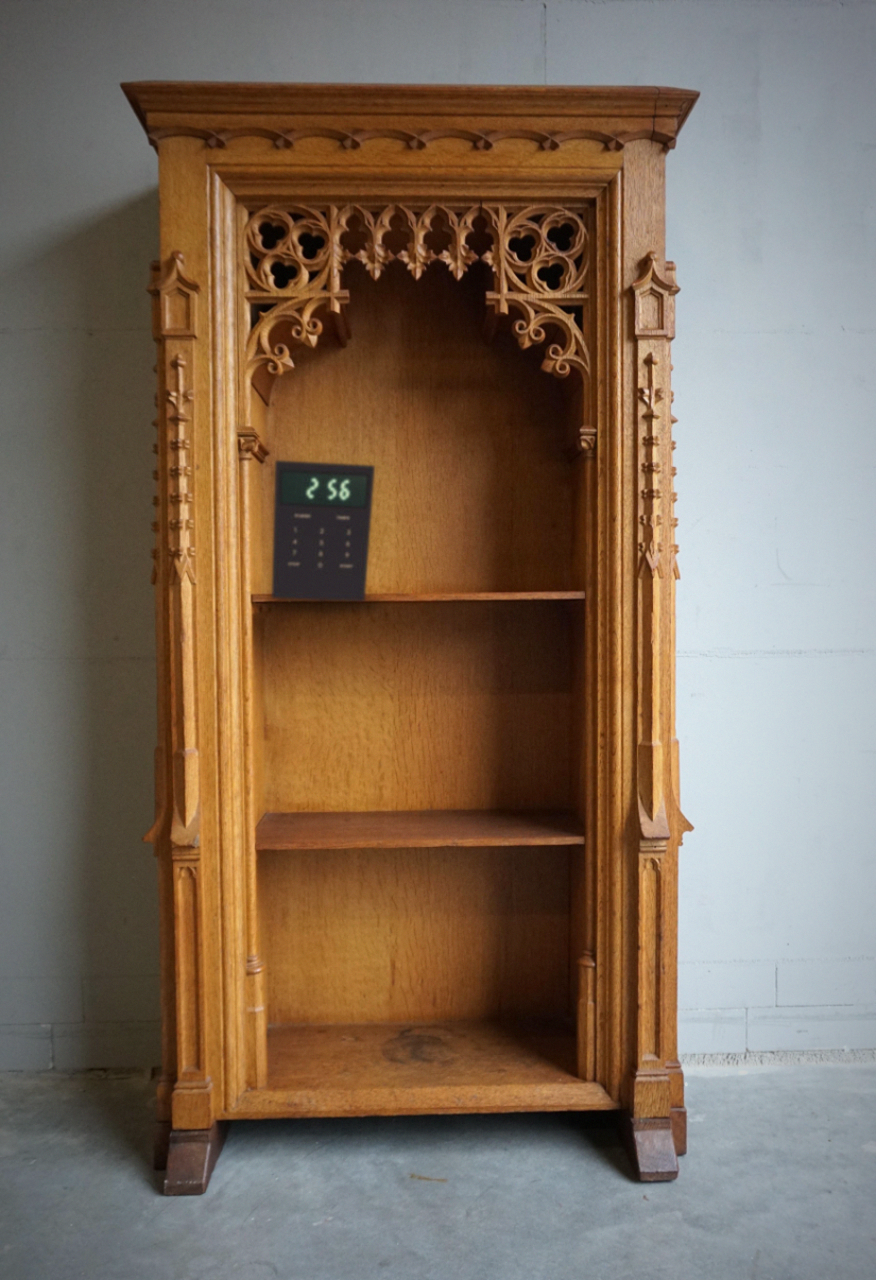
2,56
